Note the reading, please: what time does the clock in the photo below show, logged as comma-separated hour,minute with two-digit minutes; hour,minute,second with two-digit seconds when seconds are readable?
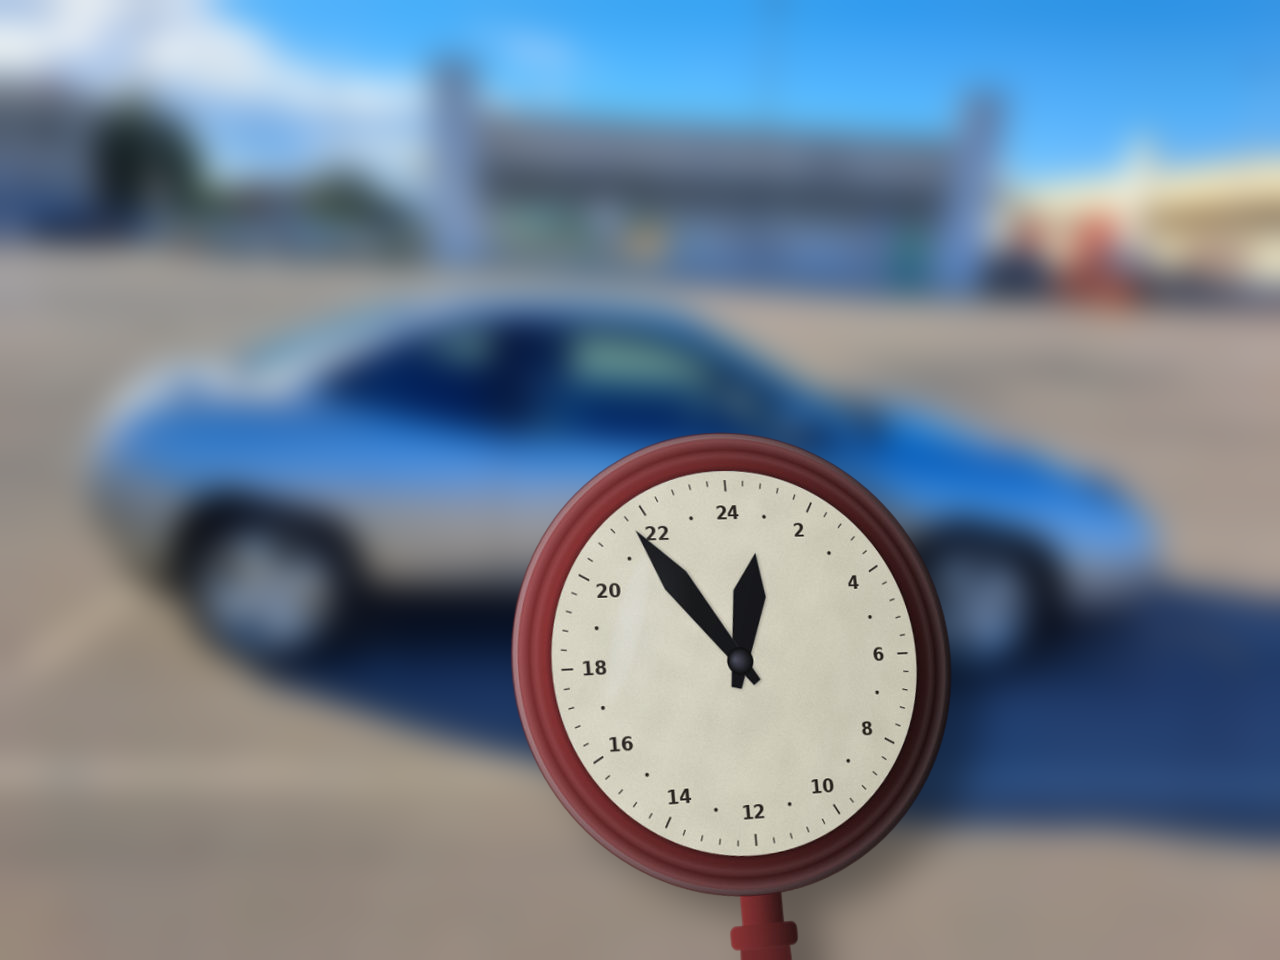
0,54
